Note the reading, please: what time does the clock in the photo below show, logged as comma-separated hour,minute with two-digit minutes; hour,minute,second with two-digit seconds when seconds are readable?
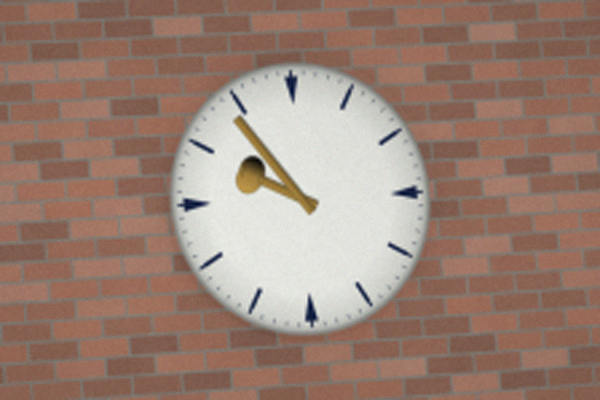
9,54
